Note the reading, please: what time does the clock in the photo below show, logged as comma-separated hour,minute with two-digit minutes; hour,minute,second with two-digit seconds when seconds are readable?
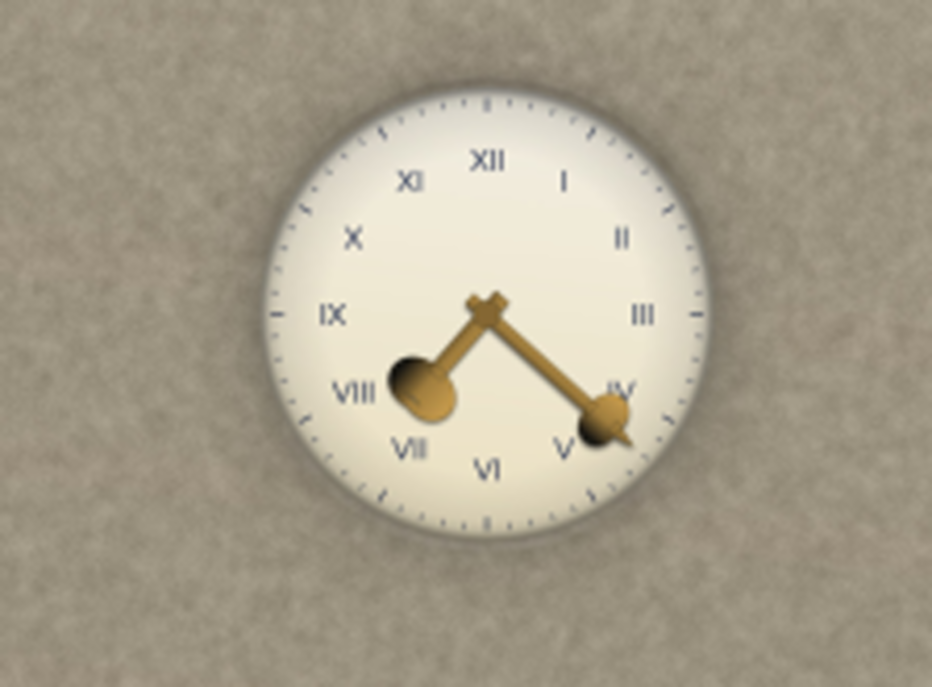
7,22
